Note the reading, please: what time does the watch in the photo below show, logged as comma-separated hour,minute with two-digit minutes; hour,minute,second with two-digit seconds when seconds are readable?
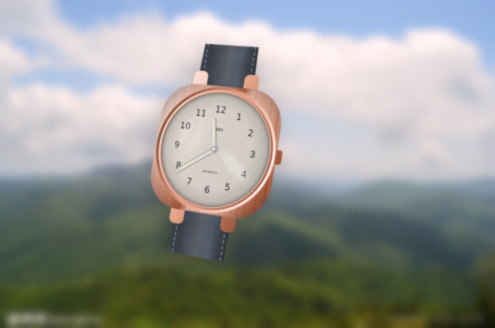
11,39
